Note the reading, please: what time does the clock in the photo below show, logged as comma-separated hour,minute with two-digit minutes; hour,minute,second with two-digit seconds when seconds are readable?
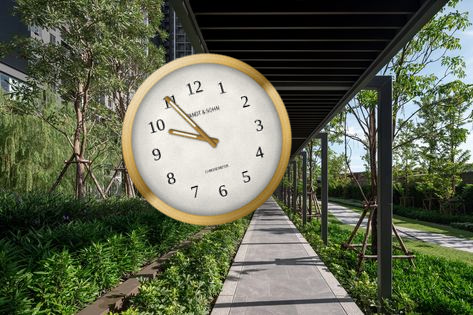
9,55
